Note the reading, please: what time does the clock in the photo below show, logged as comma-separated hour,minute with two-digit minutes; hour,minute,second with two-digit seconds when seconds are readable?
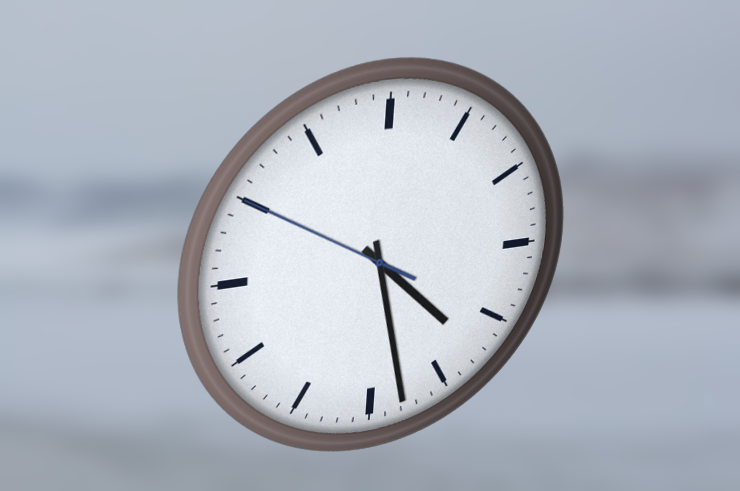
4,27,50
